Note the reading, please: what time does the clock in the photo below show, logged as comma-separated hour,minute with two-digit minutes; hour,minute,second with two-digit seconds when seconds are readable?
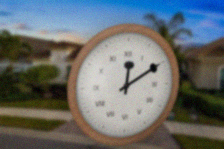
12,10
